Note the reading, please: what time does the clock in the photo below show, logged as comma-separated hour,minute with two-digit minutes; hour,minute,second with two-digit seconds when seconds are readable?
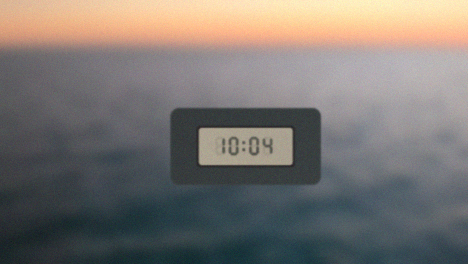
10,04
